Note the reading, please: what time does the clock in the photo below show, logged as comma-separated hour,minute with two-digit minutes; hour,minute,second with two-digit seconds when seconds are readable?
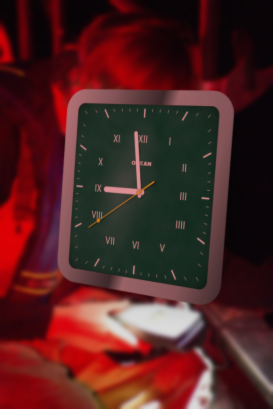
8,58,39
